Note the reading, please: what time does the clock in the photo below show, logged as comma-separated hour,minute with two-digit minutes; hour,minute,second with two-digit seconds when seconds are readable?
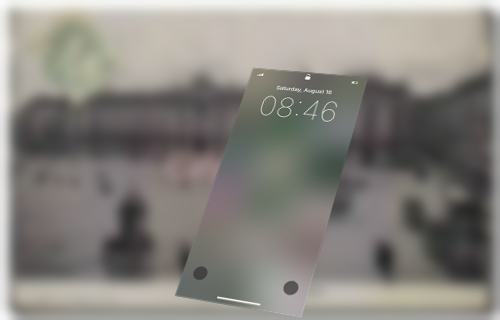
8,46
